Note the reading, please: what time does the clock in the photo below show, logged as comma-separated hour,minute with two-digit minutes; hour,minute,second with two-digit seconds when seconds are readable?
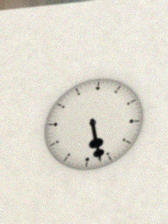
5,27
